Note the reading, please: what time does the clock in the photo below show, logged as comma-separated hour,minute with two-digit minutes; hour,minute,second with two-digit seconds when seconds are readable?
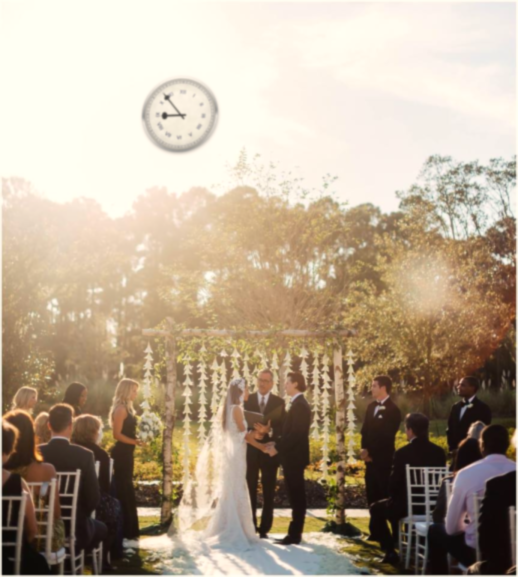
8,53
